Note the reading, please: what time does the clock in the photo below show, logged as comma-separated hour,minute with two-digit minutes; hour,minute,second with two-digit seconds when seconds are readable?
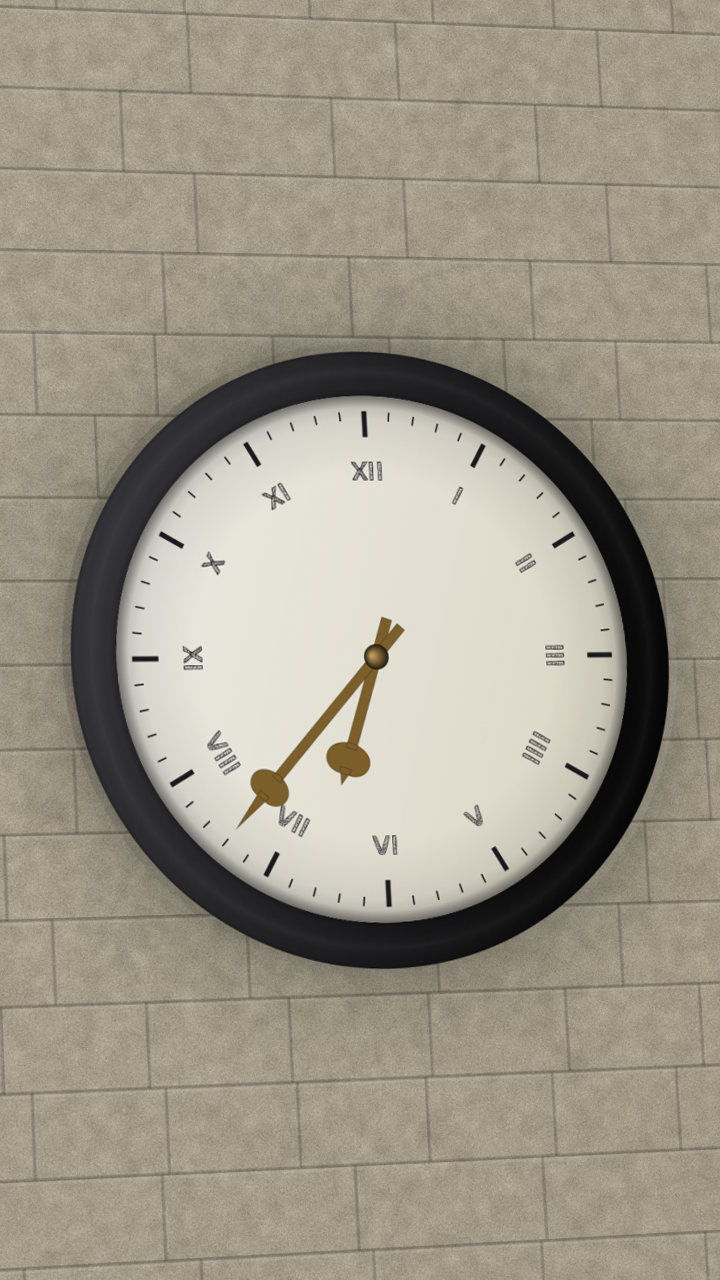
6,37
